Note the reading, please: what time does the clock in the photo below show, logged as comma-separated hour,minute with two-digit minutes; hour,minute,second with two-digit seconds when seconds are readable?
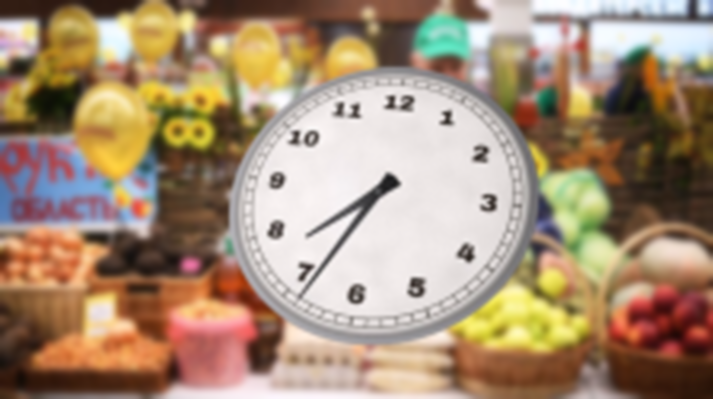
7,34
